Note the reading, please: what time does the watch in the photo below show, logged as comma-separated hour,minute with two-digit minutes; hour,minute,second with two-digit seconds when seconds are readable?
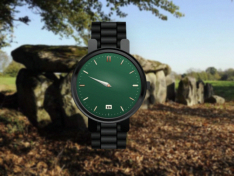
9,49
